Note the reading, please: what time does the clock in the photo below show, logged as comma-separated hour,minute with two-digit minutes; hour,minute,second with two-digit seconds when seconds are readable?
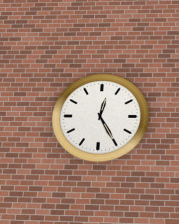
12,25
